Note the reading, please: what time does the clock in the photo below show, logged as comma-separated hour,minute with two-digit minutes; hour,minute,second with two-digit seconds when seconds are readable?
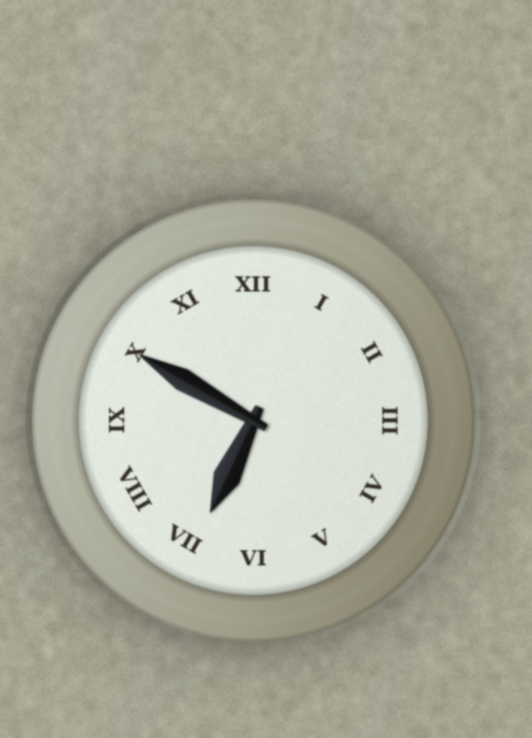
6,50
